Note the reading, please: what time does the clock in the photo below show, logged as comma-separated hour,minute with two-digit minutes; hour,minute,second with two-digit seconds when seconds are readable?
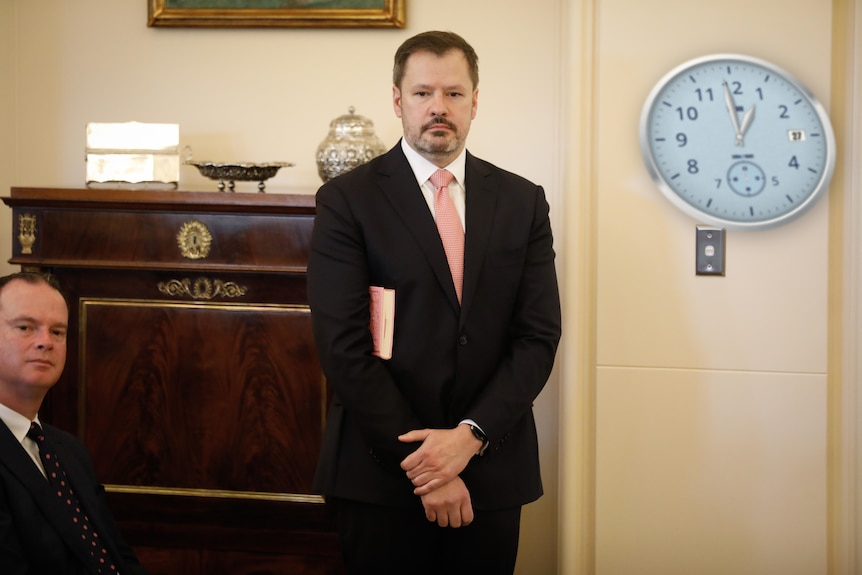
12,59
